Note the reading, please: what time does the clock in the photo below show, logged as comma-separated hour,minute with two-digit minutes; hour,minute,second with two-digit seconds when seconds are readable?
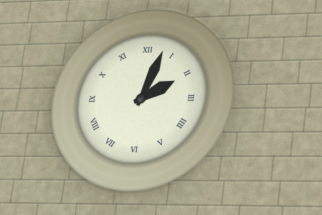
2,03
